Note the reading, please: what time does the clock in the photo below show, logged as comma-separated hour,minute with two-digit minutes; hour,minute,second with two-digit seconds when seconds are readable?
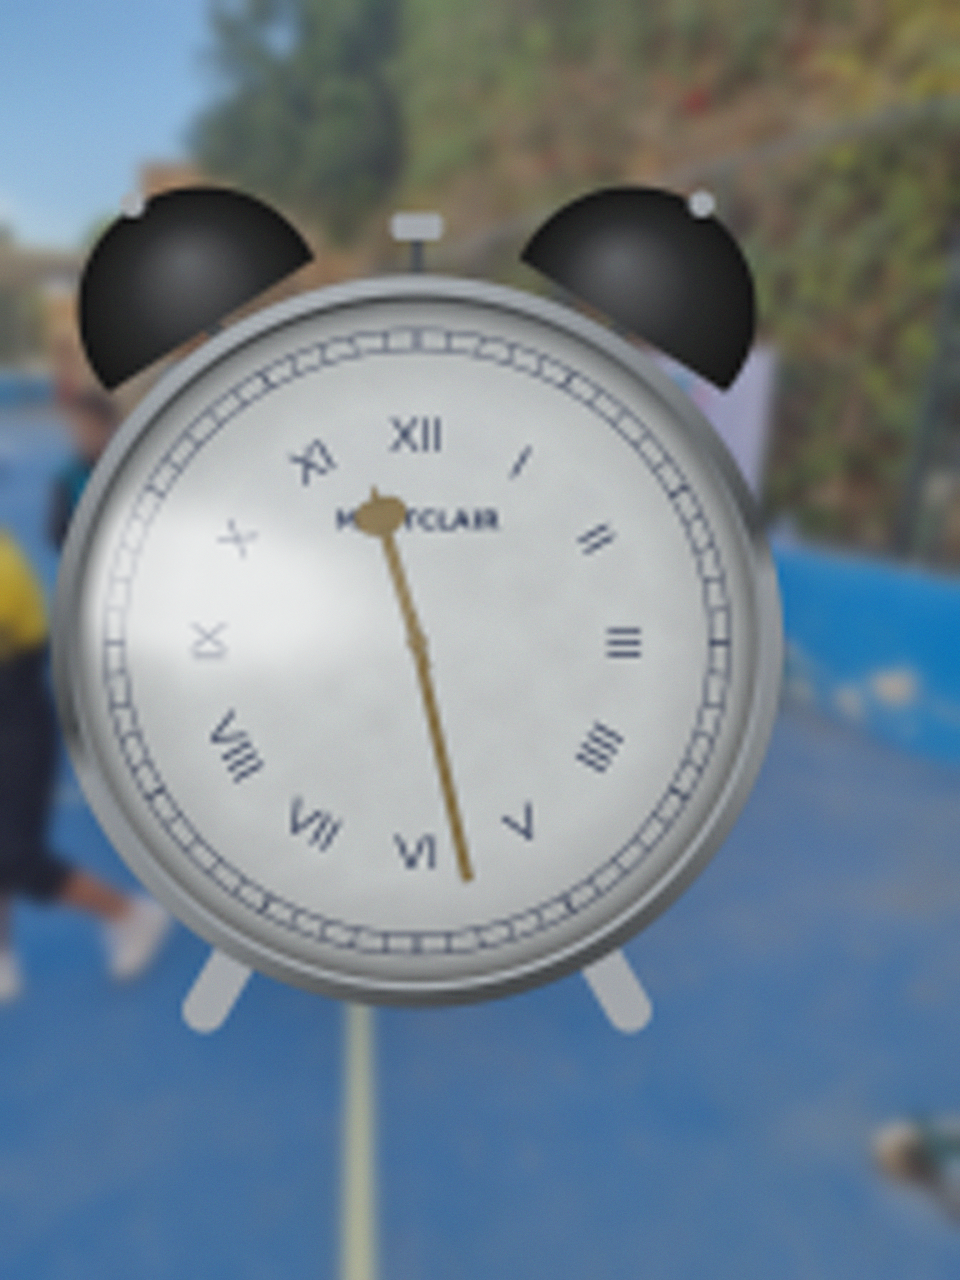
11,28
